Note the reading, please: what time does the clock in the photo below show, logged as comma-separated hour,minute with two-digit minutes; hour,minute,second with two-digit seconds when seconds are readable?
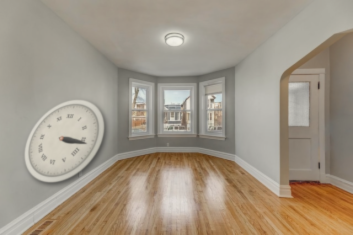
3,16
